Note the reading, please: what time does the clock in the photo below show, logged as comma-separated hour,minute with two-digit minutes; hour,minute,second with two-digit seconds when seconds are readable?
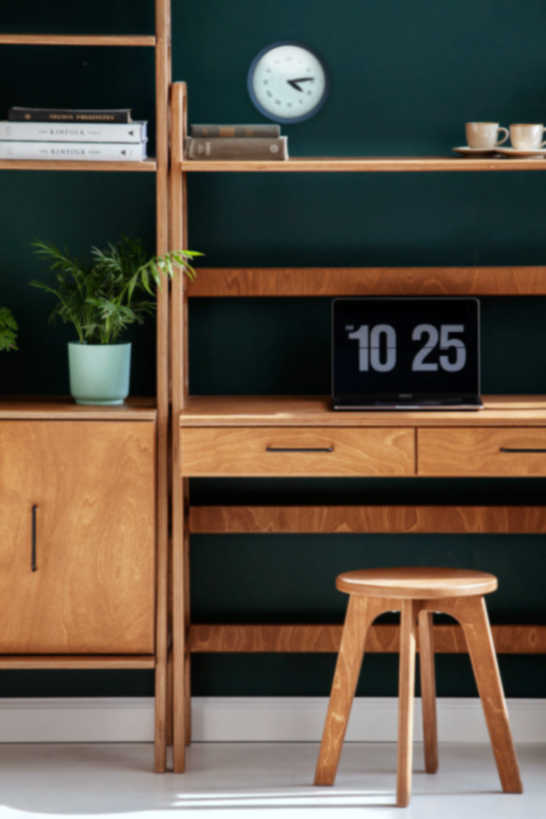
4,14
